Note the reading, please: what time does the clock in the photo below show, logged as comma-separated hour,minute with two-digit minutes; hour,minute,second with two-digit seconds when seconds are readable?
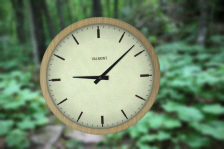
9,08
